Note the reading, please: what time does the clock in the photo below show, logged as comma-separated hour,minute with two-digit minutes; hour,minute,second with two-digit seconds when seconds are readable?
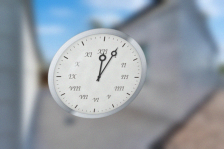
12,04
